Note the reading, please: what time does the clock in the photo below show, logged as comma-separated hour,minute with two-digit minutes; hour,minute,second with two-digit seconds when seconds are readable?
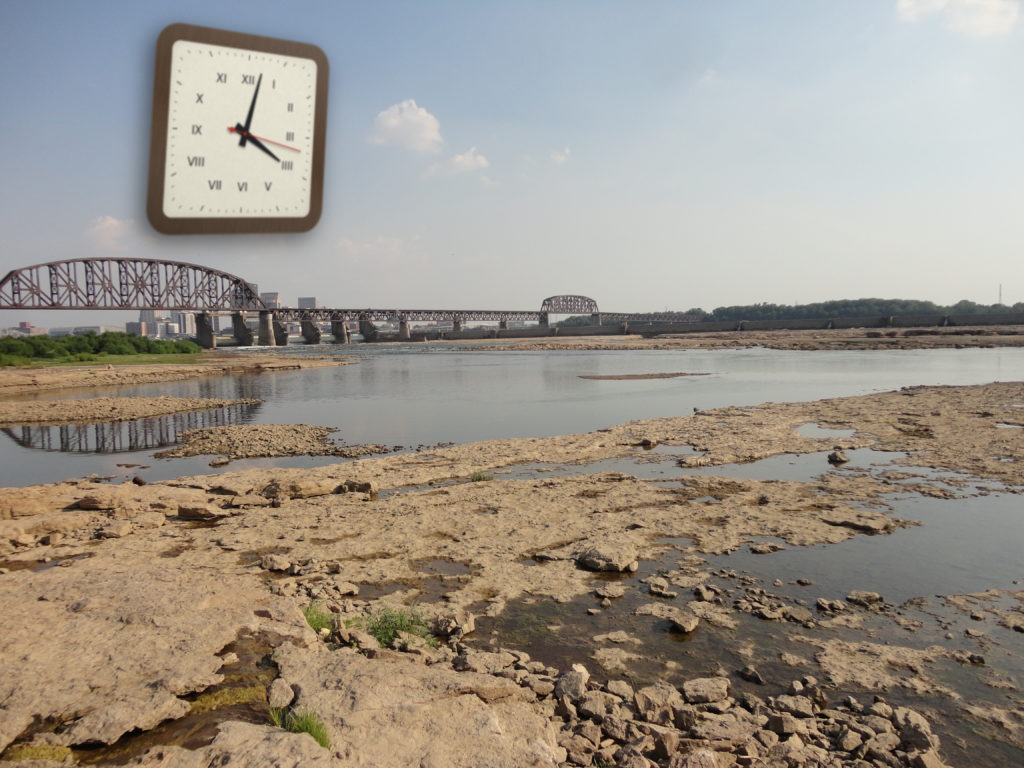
4,02,17
